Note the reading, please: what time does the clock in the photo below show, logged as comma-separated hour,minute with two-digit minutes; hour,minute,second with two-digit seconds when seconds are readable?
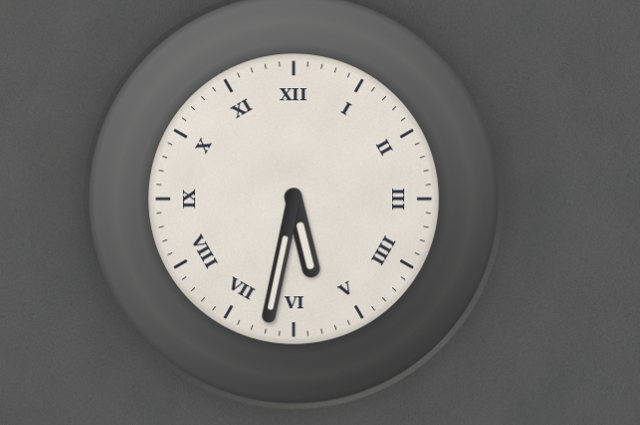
5,32
